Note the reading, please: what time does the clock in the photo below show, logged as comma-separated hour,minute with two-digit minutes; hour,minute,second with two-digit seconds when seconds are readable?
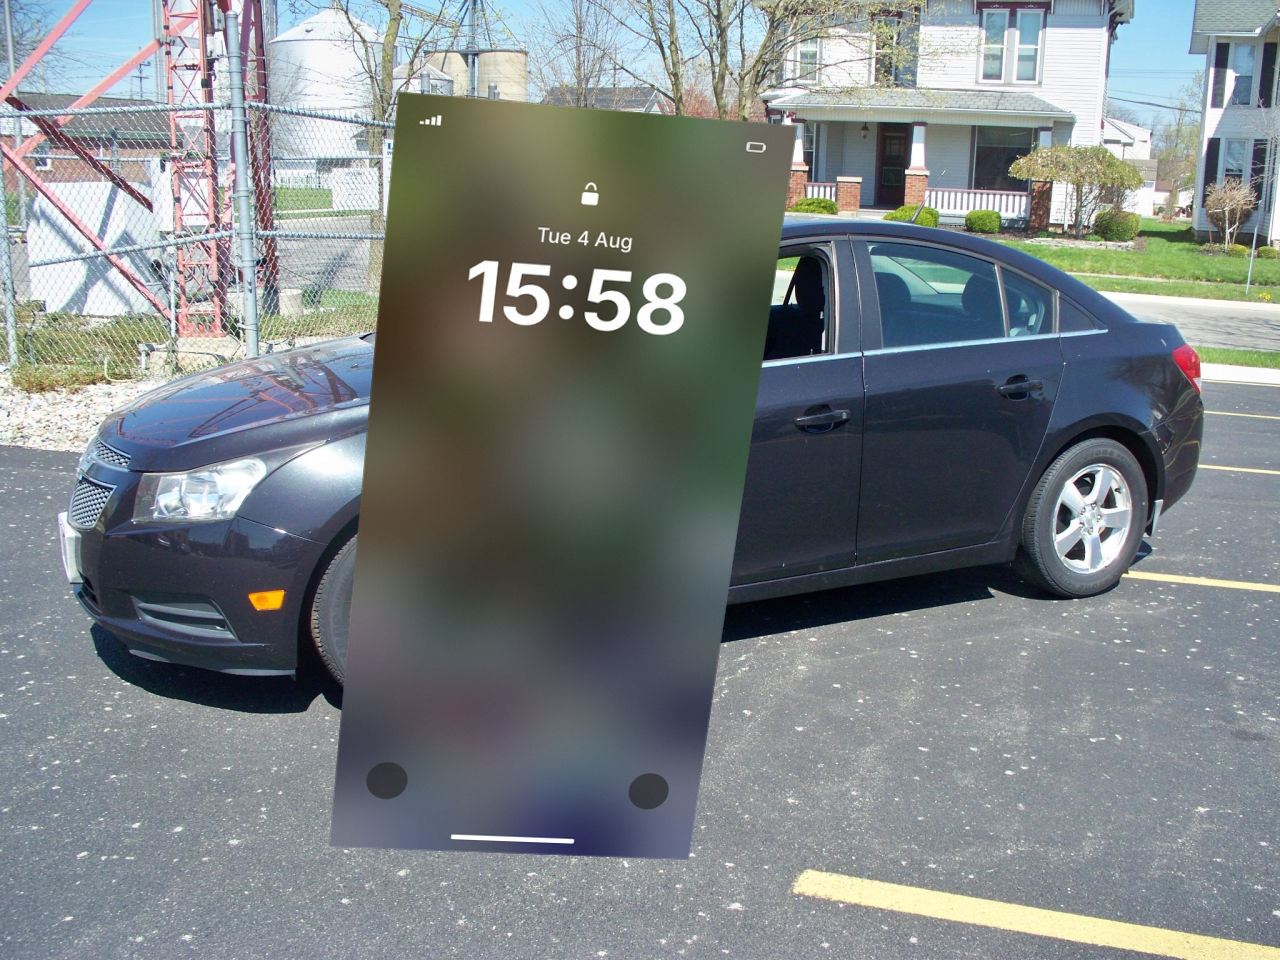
15,58
